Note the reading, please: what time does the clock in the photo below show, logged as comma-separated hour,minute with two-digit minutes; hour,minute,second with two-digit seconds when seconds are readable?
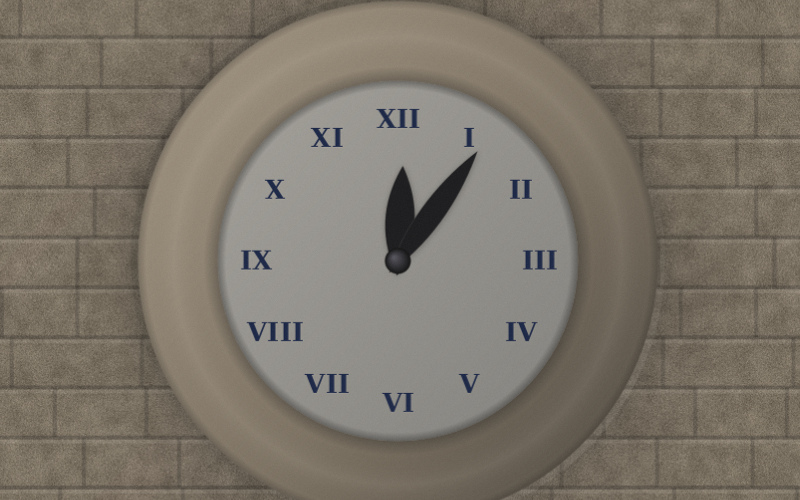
12,06
